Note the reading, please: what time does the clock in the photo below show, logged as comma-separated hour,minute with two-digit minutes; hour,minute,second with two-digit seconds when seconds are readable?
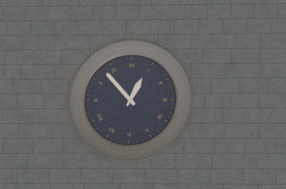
12,53
